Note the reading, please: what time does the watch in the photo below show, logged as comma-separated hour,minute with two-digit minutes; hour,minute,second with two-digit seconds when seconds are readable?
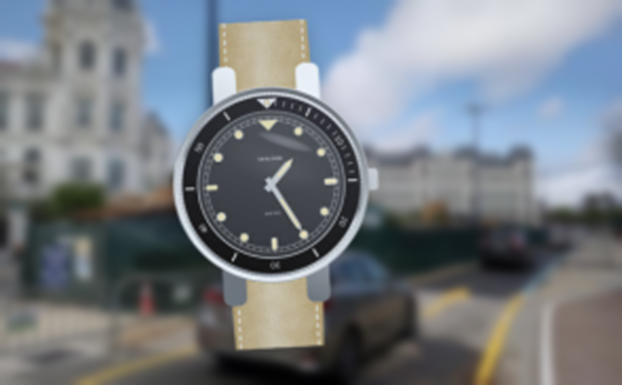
1,25
